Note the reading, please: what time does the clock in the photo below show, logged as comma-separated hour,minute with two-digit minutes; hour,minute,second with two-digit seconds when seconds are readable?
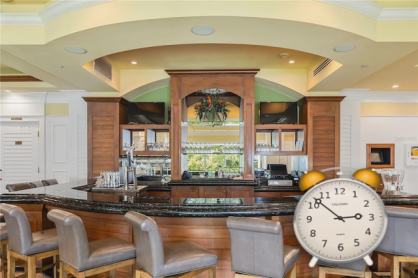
2,52
